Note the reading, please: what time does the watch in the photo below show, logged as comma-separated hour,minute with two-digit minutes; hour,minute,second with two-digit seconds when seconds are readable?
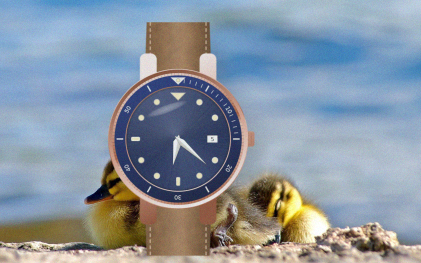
6,22
